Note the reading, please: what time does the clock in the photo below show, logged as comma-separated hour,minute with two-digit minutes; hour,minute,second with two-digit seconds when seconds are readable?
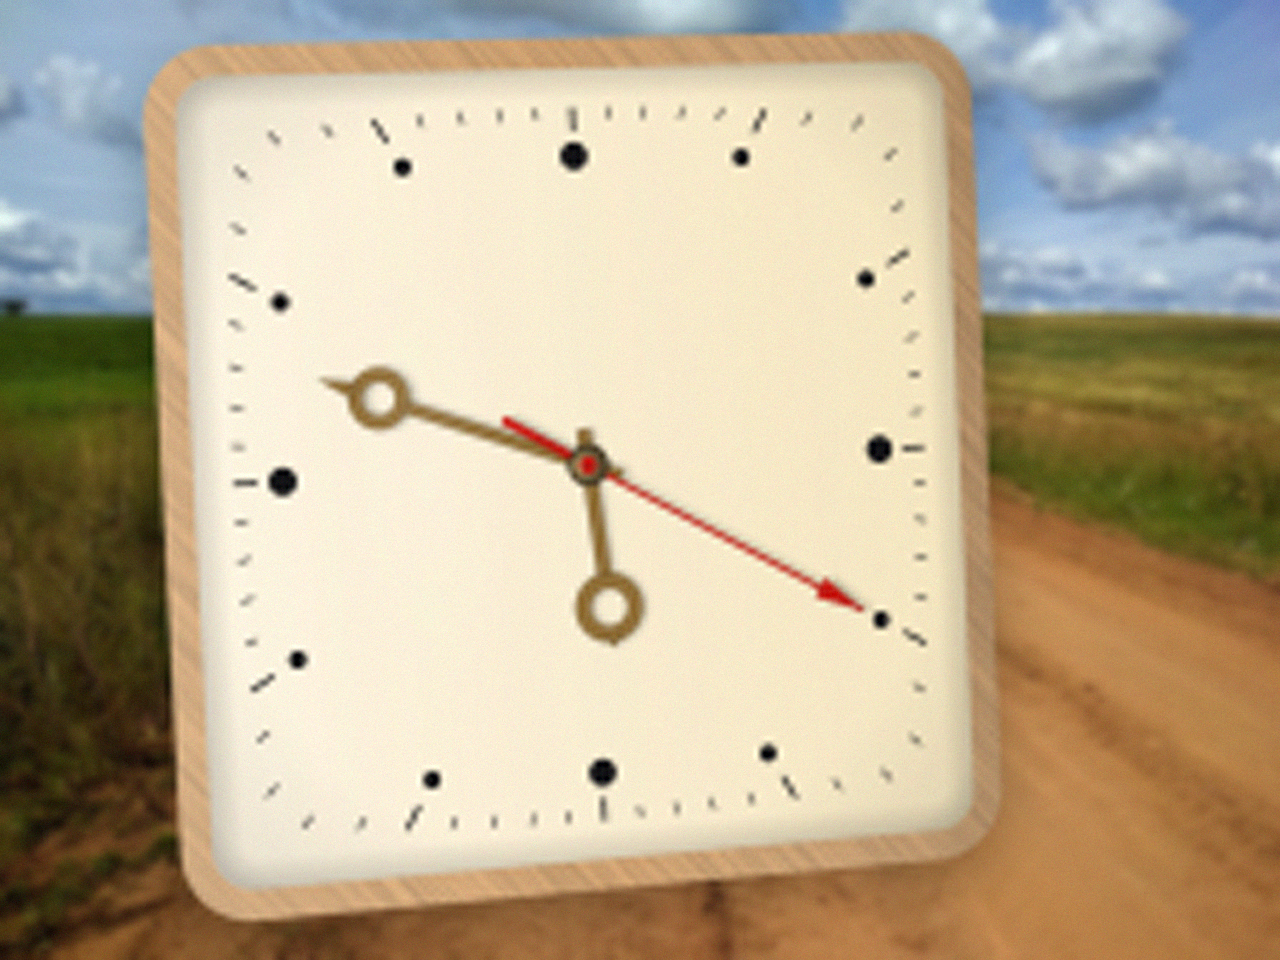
5,48,20
